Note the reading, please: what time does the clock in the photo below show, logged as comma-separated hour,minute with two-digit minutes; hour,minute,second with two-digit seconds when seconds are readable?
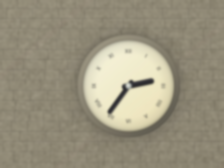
2,36
